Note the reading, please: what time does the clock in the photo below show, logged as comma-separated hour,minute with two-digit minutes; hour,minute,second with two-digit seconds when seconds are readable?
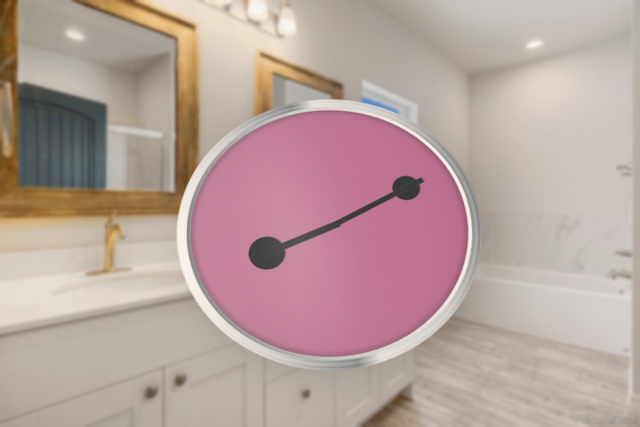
8,10
